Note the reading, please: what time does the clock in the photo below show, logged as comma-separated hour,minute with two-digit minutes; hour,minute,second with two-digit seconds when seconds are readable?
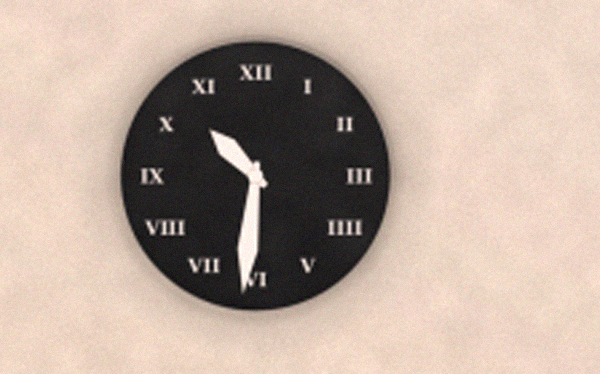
10,31
